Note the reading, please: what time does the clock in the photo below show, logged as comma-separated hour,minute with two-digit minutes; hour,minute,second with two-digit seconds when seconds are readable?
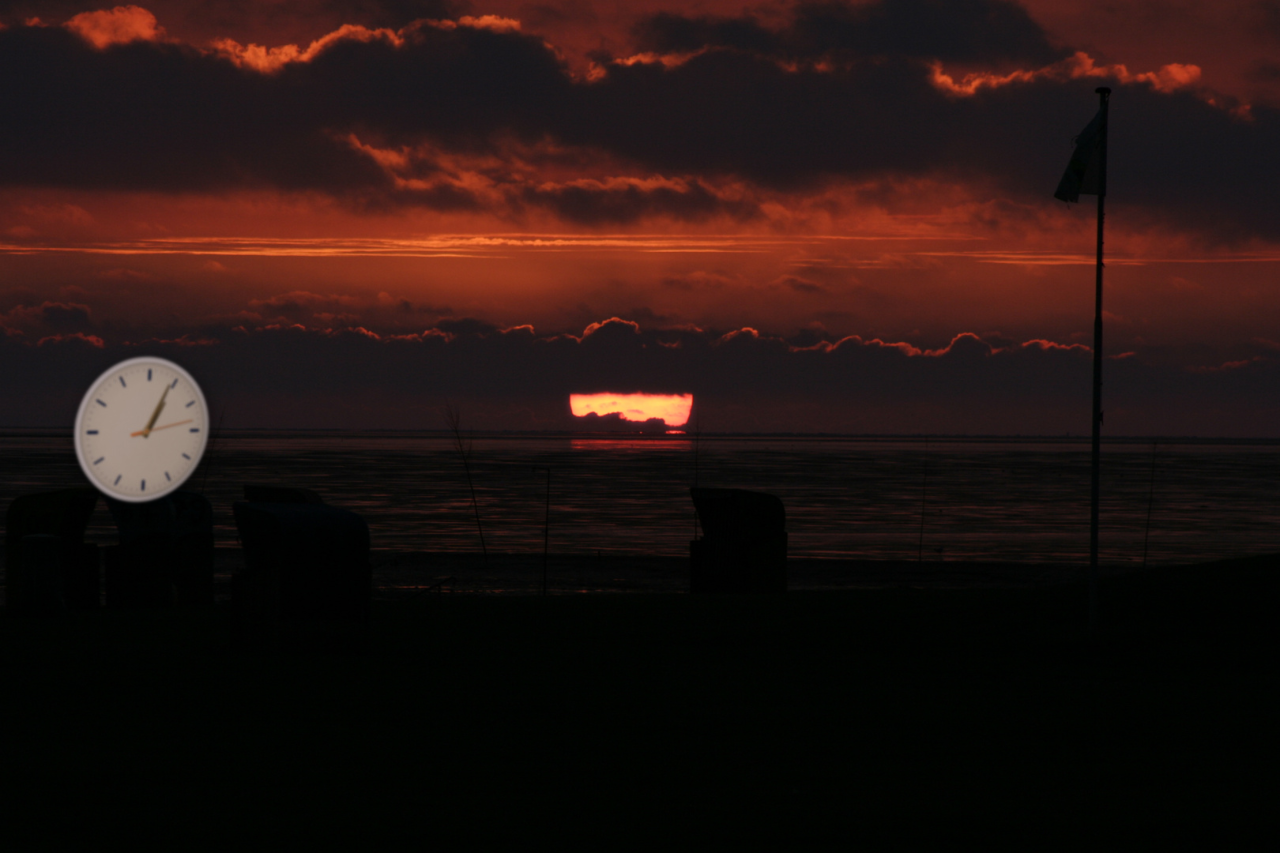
1,04,13
